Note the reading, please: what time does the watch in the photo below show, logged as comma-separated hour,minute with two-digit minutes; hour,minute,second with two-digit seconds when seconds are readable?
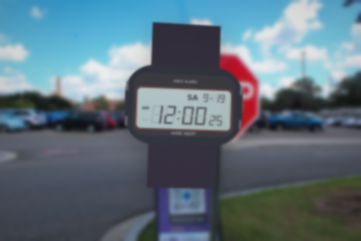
12,00
